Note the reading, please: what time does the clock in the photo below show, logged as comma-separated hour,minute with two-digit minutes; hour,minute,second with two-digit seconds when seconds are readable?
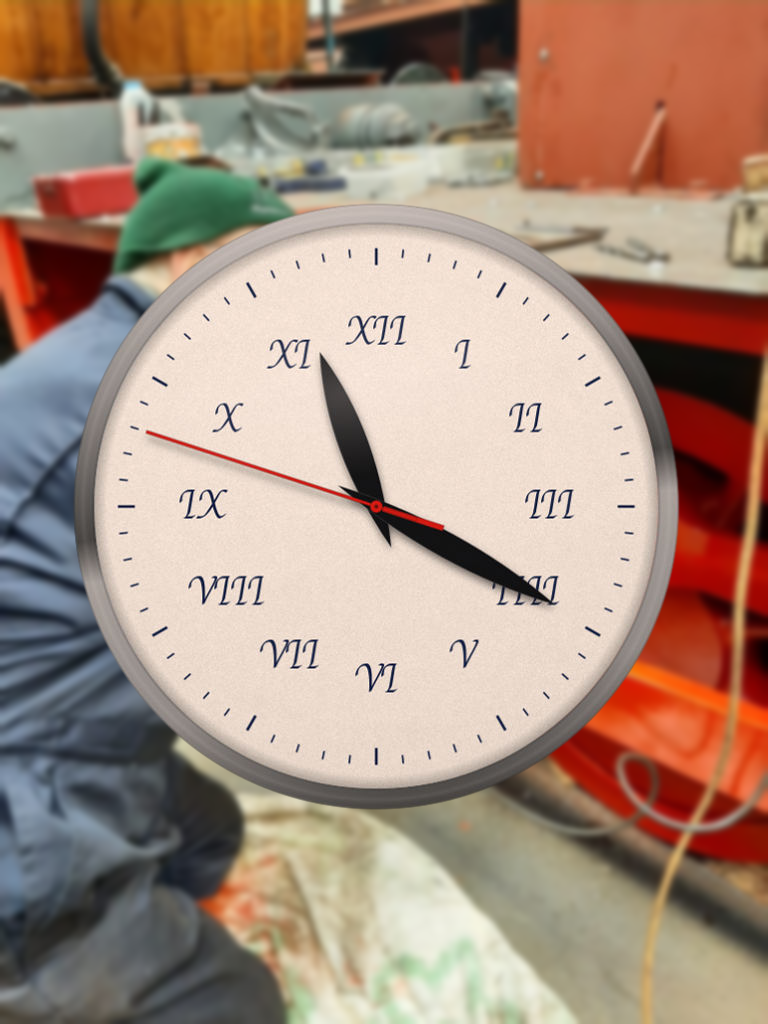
11,19,48
